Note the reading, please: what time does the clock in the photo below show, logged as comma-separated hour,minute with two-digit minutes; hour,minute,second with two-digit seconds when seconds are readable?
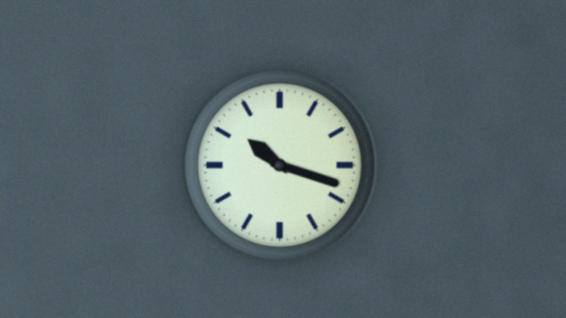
10,18
